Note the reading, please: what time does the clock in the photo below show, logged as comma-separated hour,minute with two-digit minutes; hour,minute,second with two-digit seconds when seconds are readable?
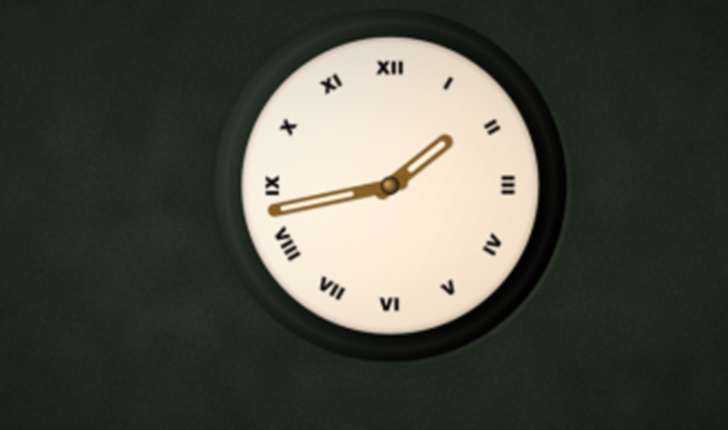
1,43
